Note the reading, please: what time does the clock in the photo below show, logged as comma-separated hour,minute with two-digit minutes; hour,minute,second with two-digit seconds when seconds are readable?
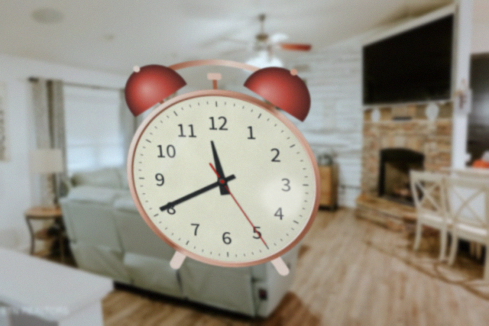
11,40,25
